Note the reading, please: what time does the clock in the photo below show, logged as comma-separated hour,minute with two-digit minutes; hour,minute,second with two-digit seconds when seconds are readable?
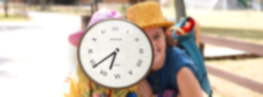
6,39
